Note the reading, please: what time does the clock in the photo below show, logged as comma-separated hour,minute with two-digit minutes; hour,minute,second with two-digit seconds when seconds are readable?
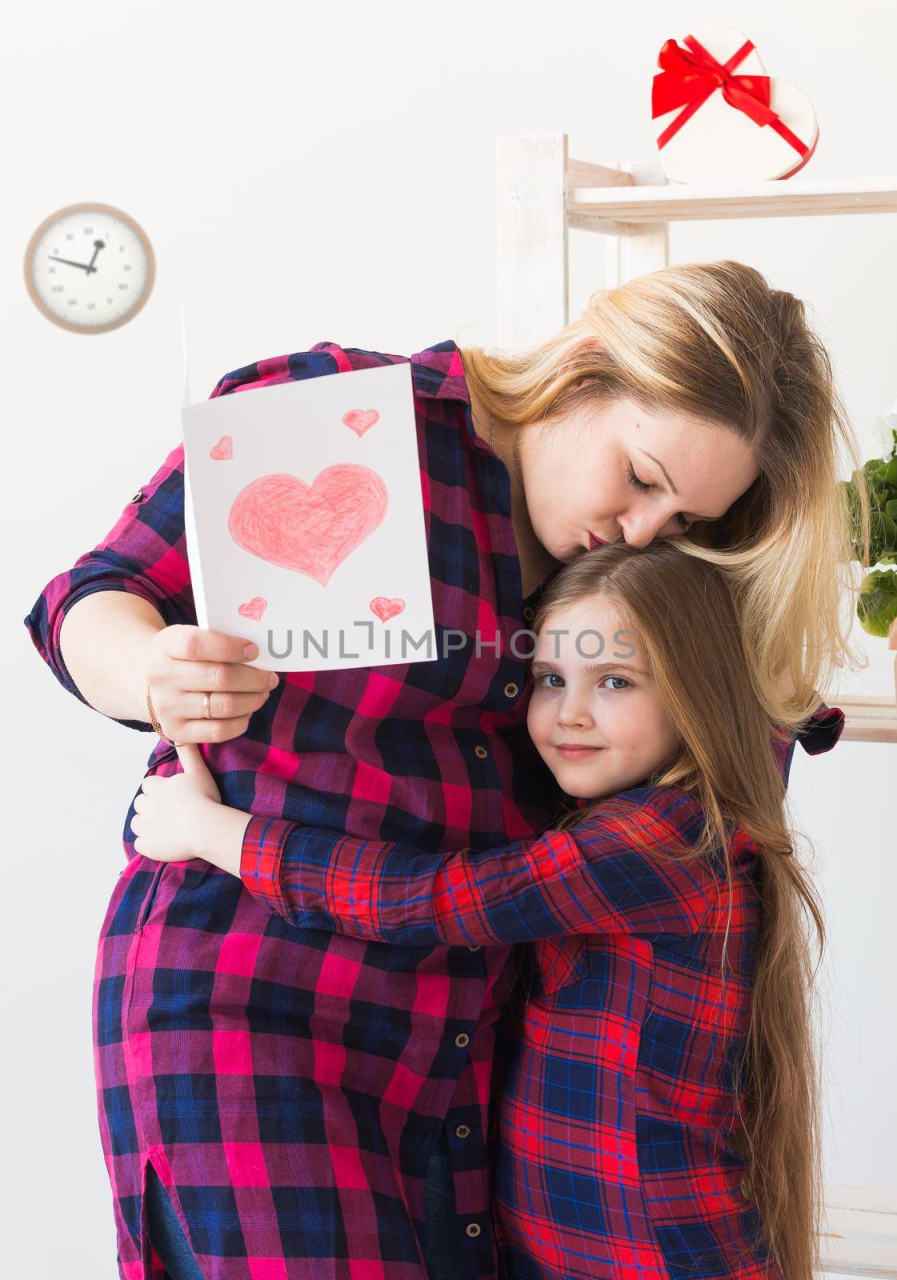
12,48
